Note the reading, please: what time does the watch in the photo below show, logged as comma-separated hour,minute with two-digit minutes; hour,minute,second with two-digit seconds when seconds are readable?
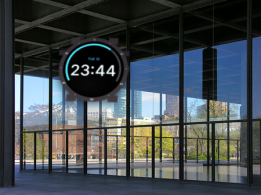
23,44
